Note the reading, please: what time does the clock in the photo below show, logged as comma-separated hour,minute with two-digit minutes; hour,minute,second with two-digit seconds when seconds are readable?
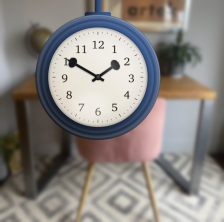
1,50
